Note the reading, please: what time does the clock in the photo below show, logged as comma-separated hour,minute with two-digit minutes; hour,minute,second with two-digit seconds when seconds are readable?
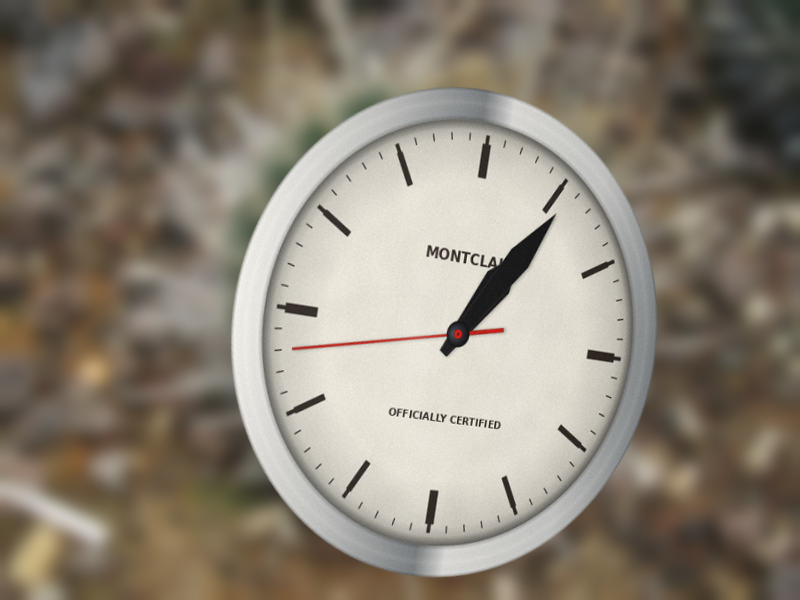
1,05,43
